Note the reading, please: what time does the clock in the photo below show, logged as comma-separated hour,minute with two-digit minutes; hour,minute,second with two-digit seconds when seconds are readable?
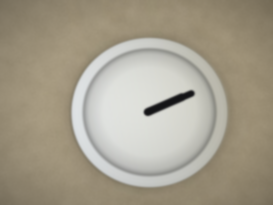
2,11
